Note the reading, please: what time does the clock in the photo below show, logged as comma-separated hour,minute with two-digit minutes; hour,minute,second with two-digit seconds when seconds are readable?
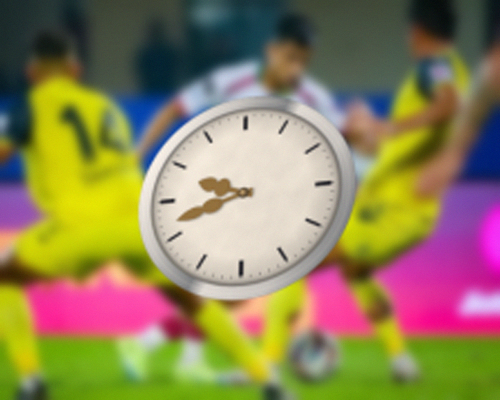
9,42
